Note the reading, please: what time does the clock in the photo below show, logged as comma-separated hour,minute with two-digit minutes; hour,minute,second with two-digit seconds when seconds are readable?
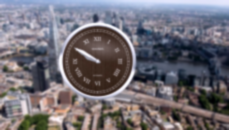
9,50
